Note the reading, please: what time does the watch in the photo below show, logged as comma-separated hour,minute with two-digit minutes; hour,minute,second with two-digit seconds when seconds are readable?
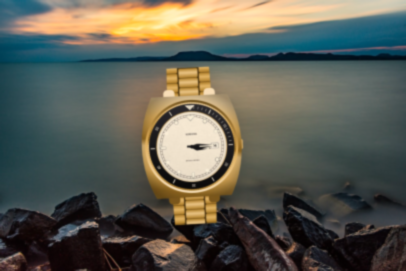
3,15
